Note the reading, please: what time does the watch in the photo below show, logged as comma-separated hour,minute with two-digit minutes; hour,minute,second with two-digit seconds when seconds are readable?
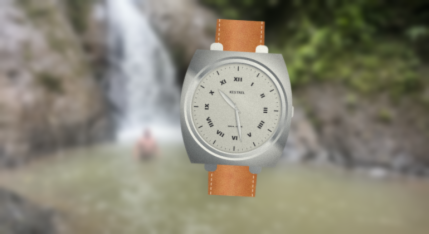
10,28
